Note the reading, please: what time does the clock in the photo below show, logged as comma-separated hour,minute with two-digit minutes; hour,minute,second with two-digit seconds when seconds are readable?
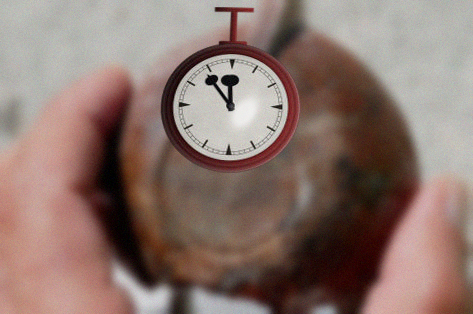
11,54
